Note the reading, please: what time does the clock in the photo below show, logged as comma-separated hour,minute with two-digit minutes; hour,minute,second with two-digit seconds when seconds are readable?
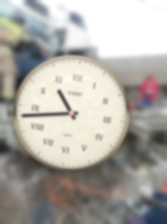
10,43
